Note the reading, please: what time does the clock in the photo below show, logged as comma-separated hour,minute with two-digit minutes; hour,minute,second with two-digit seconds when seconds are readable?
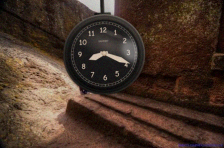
8,19
